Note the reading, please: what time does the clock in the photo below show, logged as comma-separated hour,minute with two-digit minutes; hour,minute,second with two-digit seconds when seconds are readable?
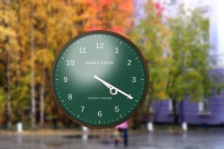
4,20
